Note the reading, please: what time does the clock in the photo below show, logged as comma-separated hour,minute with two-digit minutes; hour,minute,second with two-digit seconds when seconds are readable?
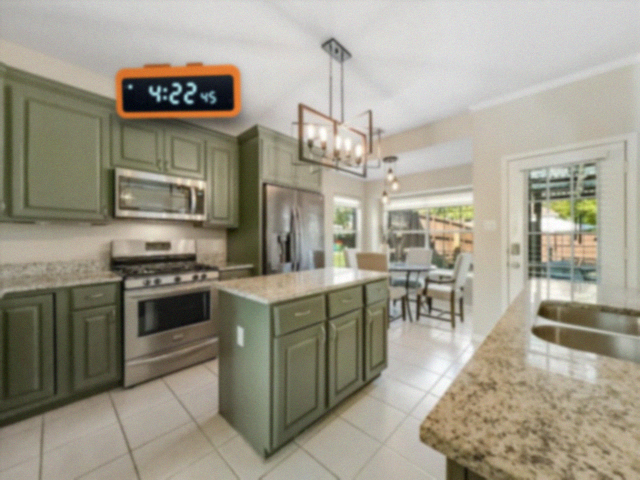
4,22
